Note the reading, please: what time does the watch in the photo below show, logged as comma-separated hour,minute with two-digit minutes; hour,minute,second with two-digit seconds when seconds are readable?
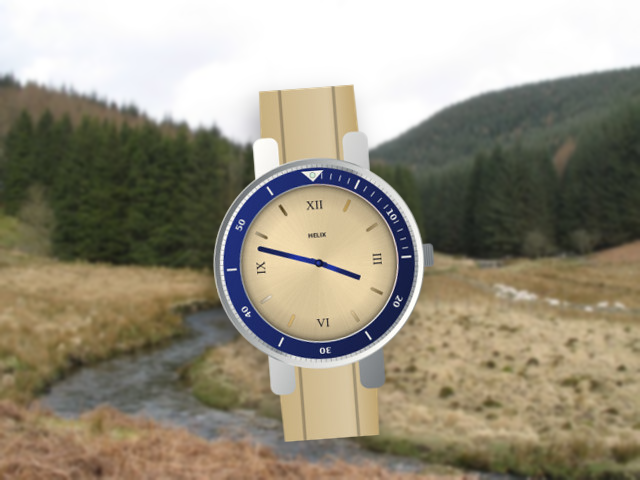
3,48
